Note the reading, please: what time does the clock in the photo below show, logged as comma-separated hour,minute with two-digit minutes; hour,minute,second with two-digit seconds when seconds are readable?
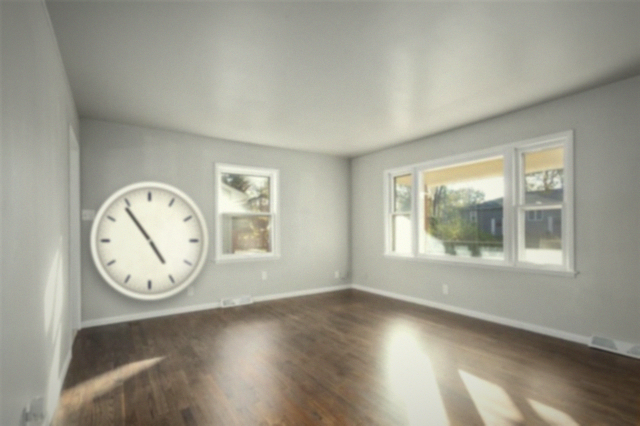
4,54
